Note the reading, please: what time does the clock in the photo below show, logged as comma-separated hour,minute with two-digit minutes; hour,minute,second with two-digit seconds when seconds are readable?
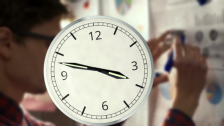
3,48
